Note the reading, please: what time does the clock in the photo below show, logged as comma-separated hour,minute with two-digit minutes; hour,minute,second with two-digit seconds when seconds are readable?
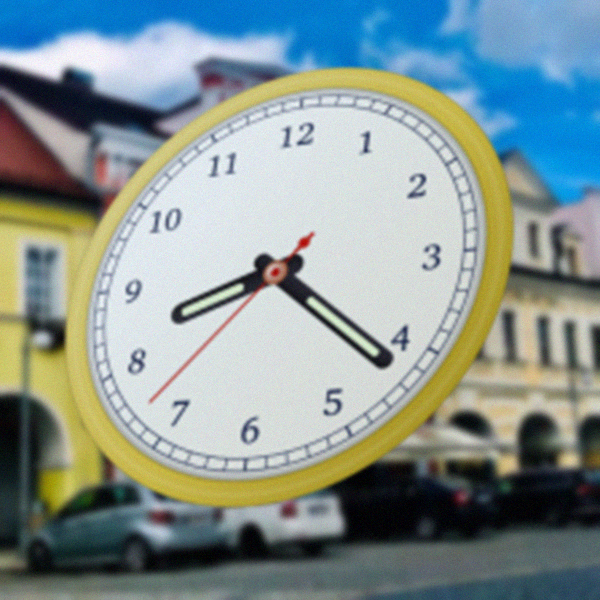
8,21,37
